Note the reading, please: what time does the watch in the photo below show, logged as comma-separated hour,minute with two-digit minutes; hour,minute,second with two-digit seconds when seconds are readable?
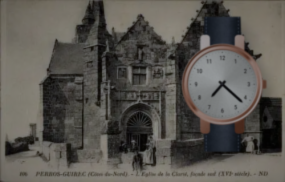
7,22
